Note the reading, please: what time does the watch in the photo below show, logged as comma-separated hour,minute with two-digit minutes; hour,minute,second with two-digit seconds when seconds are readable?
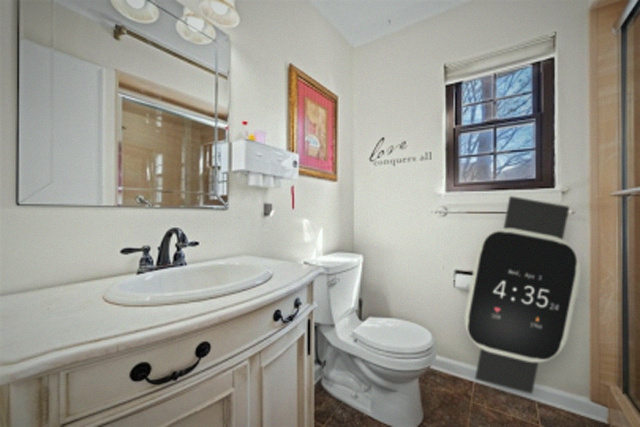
4,35
